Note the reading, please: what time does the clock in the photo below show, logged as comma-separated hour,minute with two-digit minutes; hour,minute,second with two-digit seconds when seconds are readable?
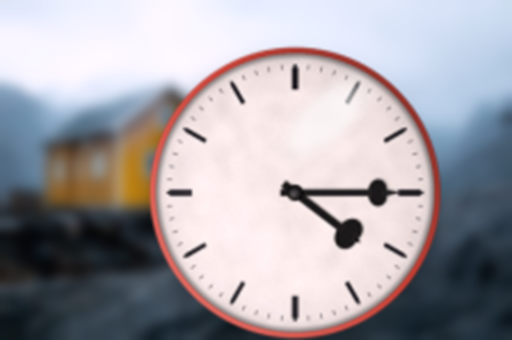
4,15
